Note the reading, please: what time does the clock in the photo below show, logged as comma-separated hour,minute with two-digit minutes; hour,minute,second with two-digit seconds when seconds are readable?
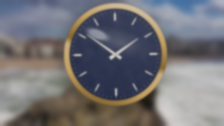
1,51
